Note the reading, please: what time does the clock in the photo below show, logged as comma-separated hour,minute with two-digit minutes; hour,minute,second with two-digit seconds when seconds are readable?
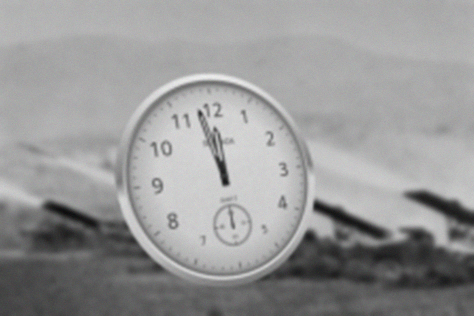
11,58
